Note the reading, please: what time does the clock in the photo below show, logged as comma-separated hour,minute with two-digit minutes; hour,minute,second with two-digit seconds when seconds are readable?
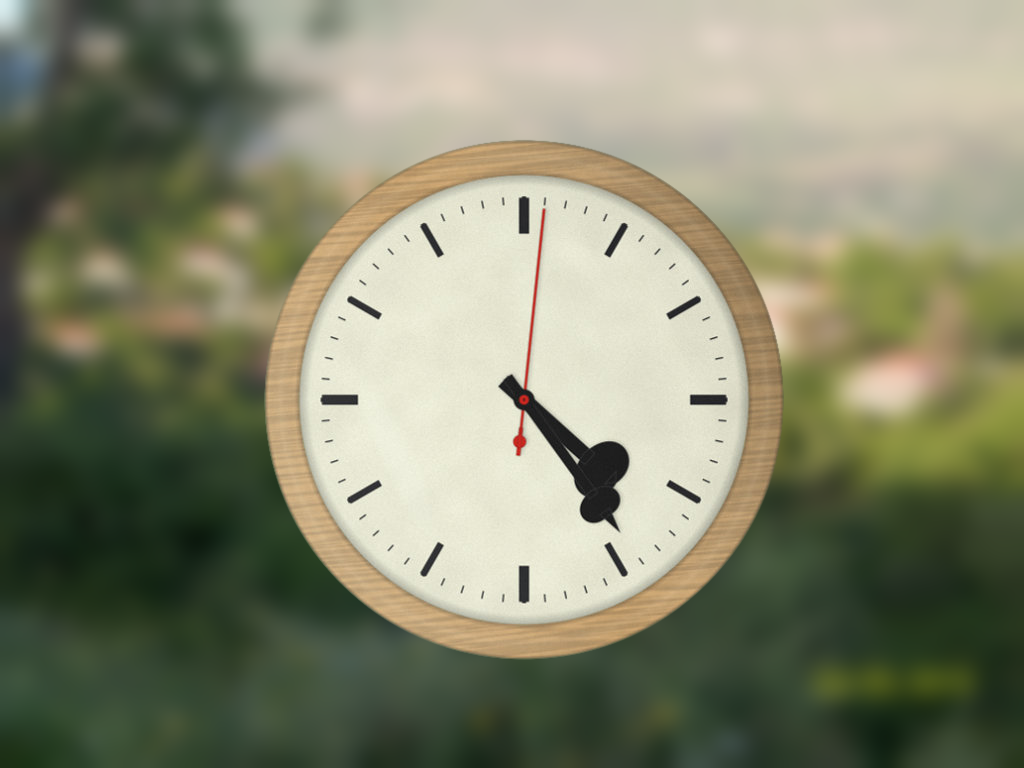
4,24,01
